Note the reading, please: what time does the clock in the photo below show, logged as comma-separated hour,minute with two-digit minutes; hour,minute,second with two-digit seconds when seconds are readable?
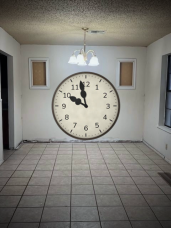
9,58
